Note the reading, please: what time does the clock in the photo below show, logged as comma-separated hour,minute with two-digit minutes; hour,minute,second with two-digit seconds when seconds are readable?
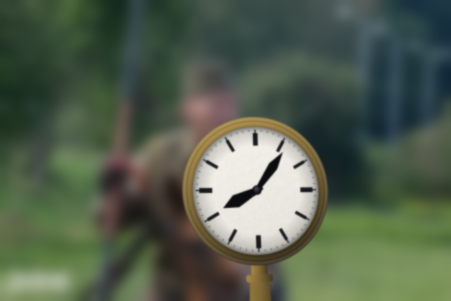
8,06
